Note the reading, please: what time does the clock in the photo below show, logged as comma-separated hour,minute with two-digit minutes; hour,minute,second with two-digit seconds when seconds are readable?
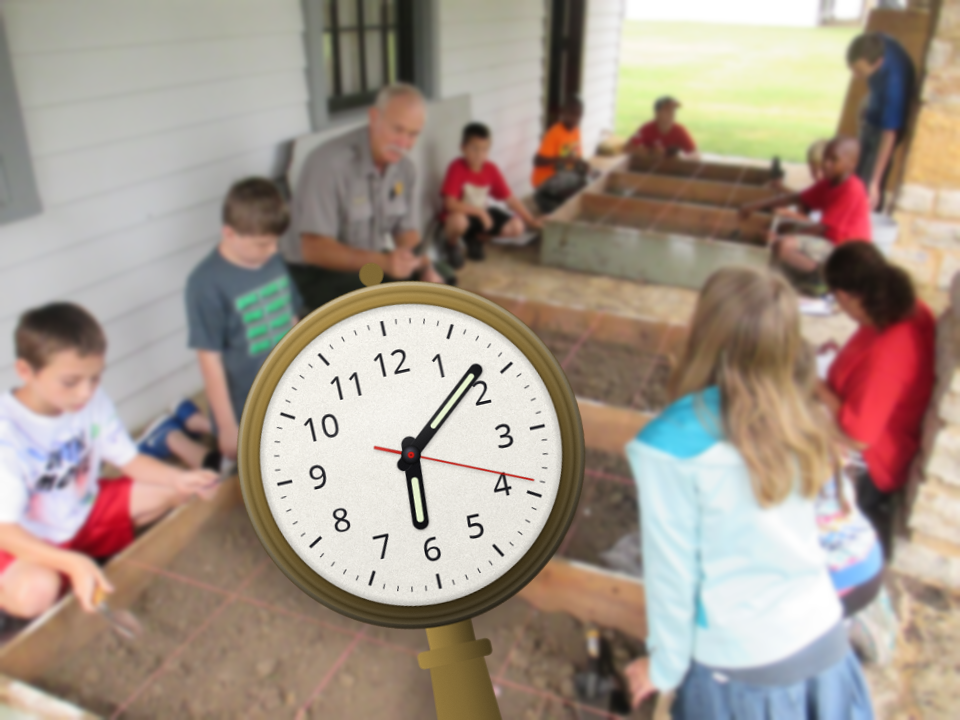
6,08,19
